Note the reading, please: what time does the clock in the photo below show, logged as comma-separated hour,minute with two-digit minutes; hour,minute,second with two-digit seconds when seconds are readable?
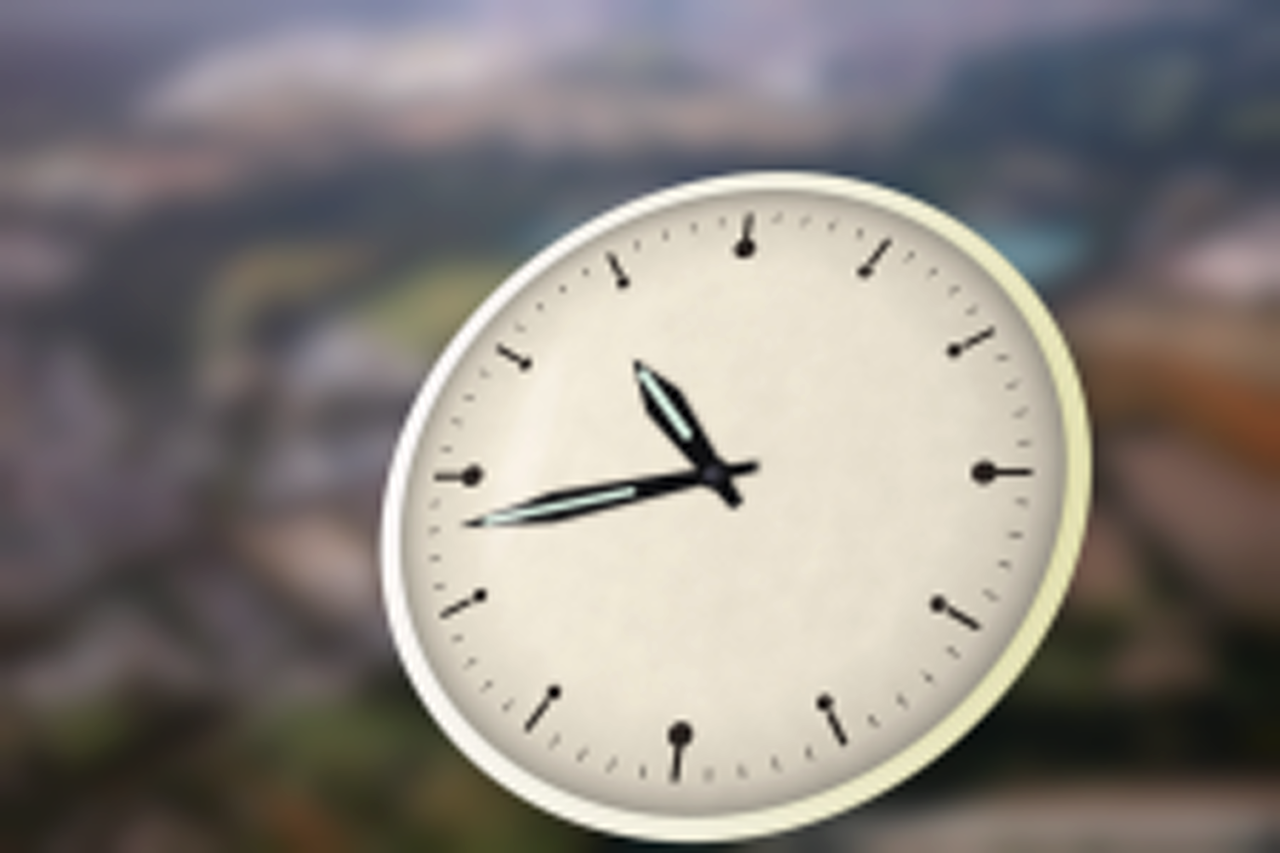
10,43
